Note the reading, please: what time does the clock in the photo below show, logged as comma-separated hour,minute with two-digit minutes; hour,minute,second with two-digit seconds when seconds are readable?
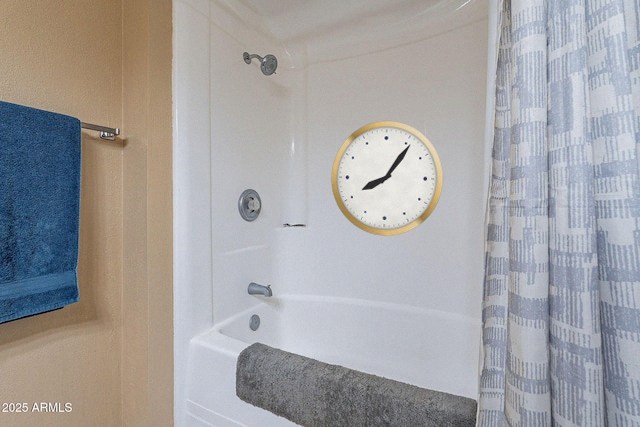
8,06
